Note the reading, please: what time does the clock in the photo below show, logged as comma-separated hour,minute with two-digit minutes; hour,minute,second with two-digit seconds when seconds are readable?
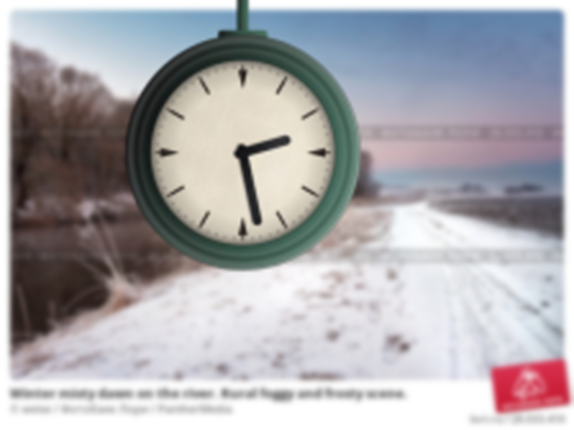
2,28
